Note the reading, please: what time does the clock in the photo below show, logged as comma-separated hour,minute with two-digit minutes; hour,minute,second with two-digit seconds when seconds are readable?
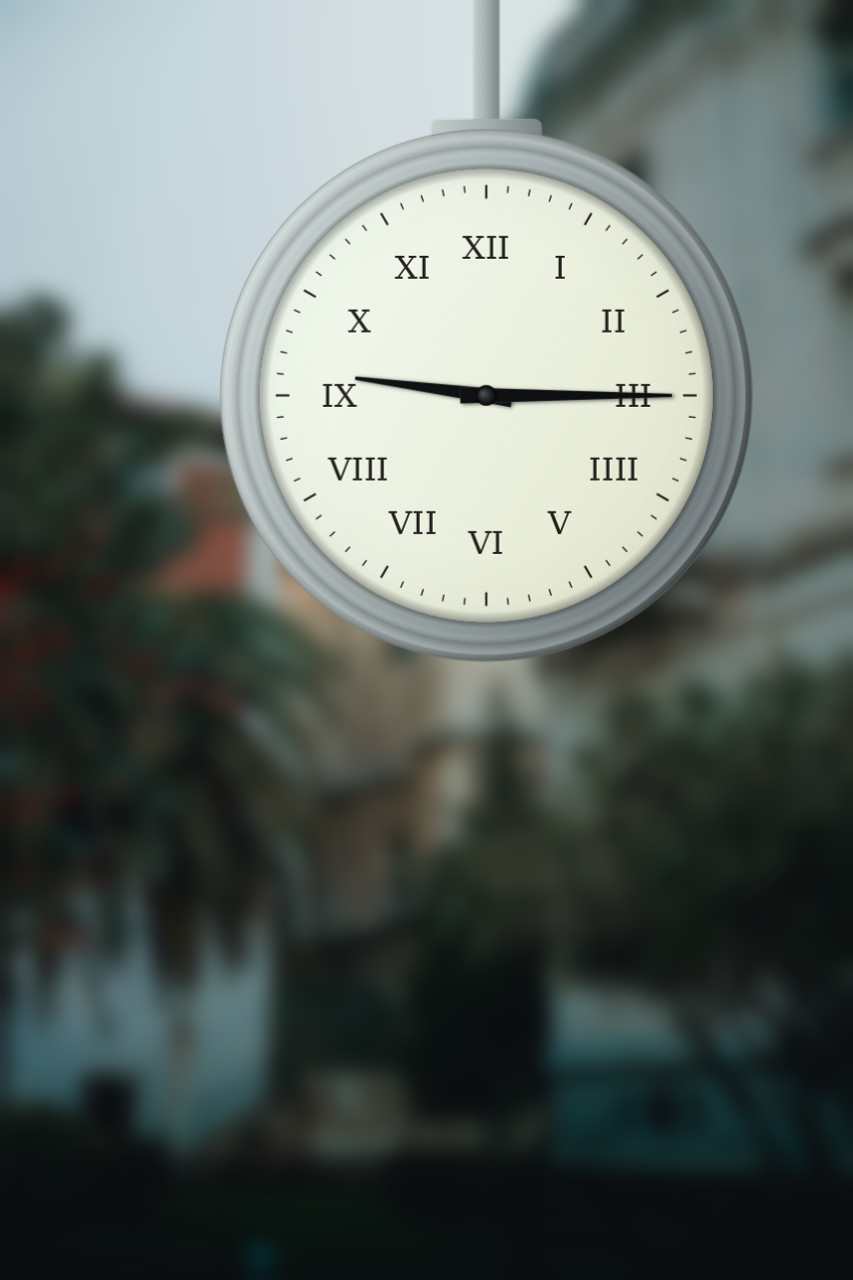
9,15
